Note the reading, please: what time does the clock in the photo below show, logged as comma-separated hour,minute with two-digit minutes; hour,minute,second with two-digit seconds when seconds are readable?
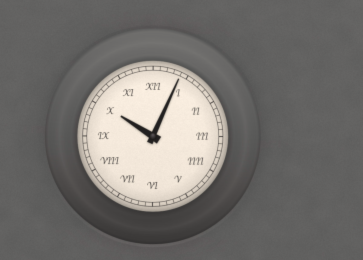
10,04
